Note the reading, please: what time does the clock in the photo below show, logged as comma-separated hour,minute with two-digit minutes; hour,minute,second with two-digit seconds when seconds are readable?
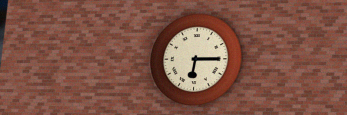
6,15
